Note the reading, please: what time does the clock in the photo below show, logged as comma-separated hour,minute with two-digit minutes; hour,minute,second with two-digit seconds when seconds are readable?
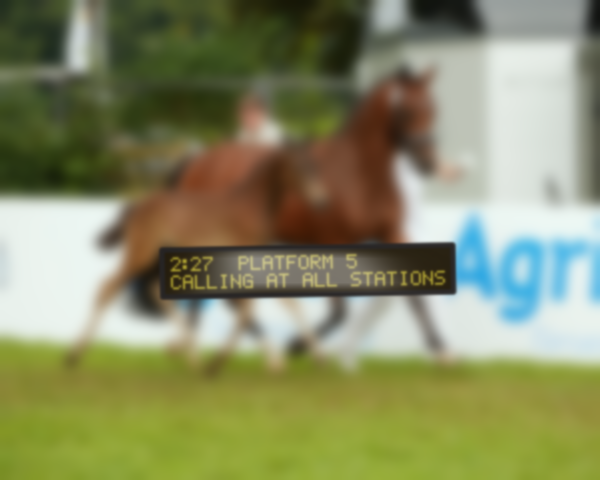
2,27
